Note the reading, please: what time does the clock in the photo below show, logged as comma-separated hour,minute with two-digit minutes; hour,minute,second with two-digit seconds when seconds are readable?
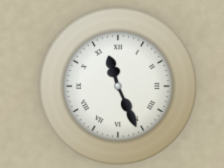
11,26
